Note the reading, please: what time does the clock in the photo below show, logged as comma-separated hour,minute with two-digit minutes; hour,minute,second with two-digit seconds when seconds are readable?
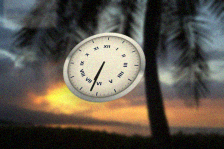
6,32
